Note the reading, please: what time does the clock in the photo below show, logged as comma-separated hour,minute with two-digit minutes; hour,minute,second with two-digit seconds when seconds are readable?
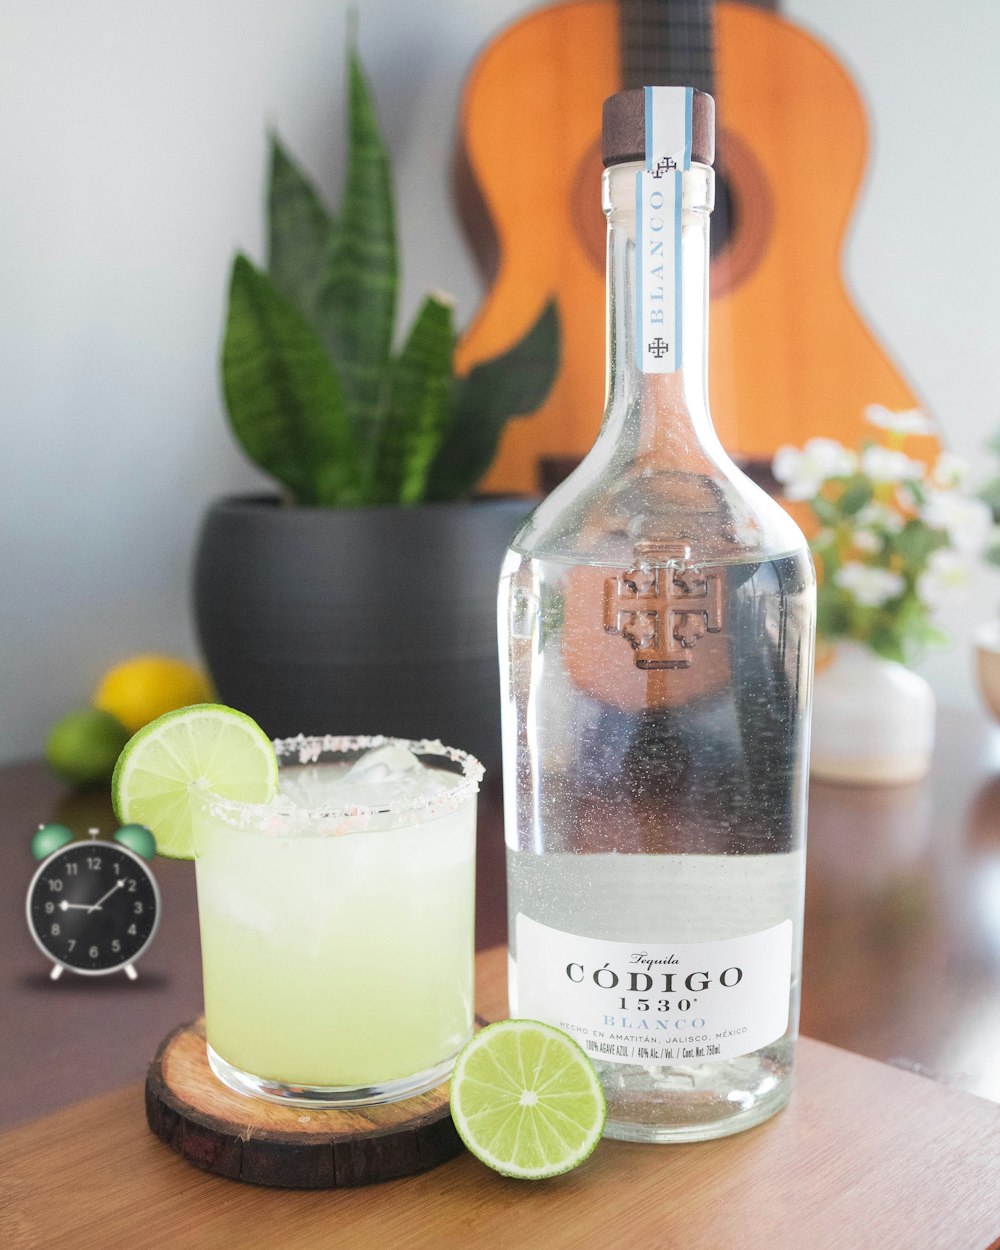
9,08
